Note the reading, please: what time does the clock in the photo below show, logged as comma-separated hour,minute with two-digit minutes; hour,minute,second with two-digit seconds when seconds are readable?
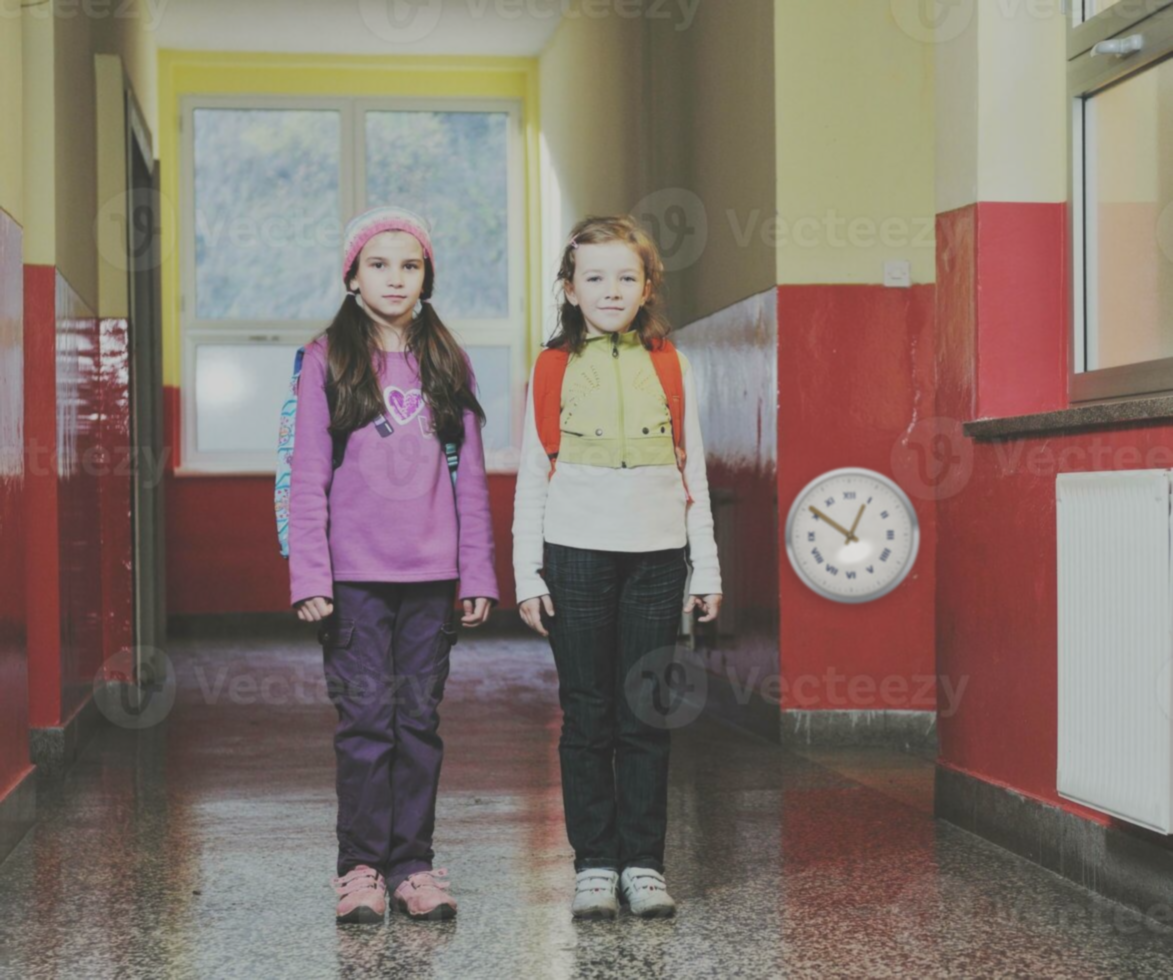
12,51
